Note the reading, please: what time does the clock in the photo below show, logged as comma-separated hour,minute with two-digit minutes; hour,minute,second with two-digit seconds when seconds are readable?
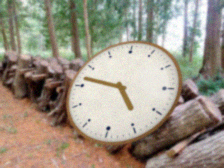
4,47
